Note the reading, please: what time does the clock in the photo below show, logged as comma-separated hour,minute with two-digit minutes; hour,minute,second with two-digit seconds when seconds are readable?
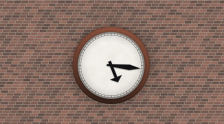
5,16
